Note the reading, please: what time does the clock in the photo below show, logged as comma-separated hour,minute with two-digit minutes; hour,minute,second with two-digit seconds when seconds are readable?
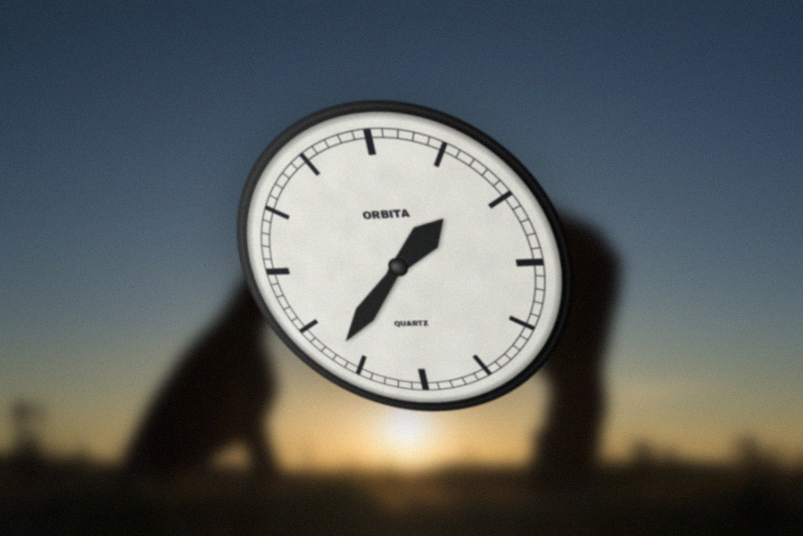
1,37
